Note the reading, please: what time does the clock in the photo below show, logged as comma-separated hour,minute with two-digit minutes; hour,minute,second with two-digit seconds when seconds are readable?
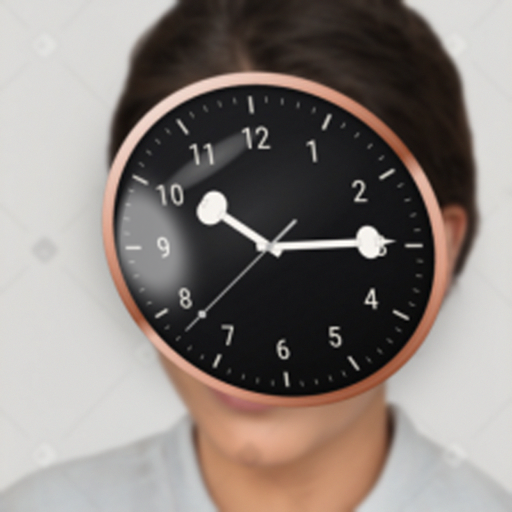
10,14,38
